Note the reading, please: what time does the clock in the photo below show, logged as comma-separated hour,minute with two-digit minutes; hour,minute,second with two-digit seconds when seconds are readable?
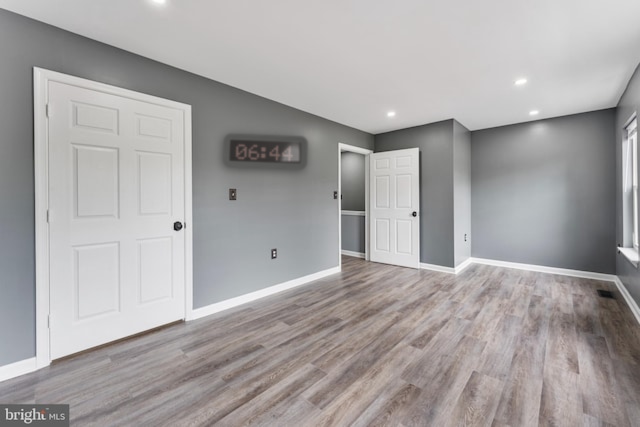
6,44
